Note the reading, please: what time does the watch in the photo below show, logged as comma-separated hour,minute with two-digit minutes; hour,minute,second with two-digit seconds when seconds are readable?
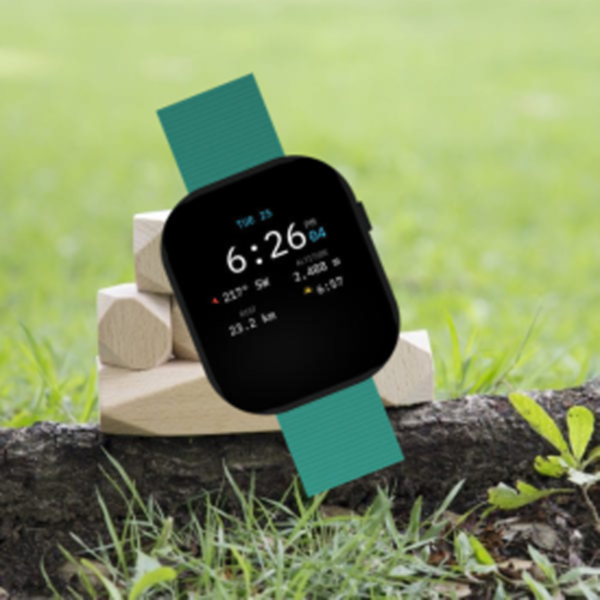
6,26
